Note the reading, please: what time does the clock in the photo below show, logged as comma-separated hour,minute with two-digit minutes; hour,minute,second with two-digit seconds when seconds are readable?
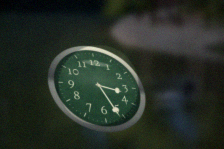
3,26
